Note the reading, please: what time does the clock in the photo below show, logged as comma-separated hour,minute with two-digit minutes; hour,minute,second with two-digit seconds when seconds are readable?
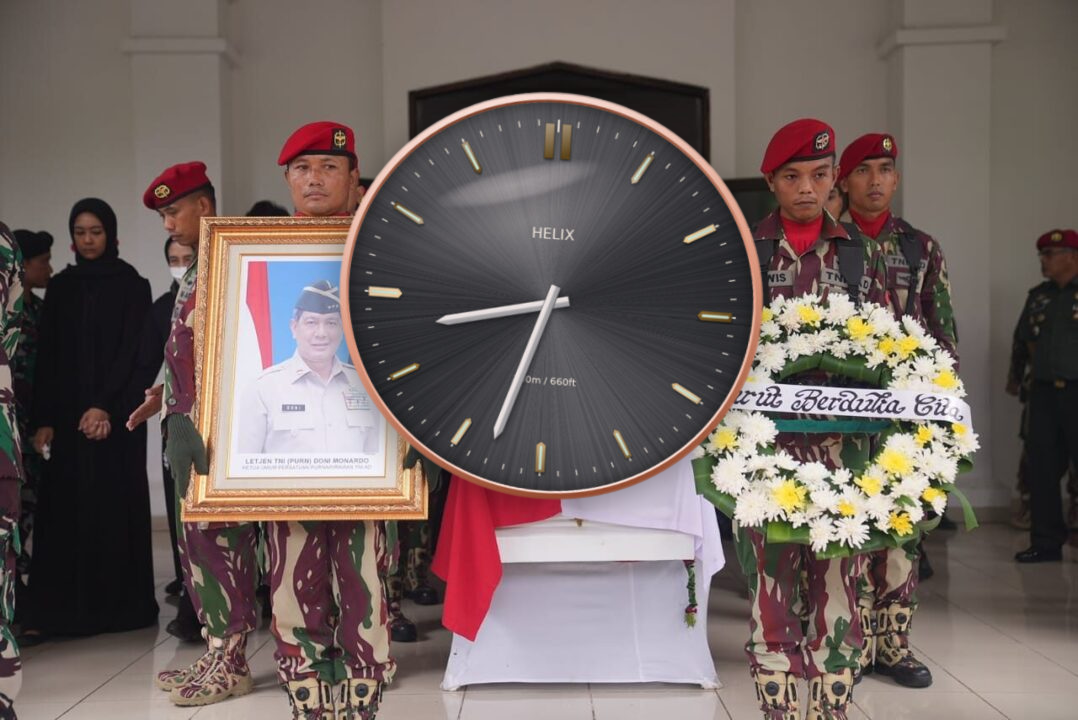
8,33
